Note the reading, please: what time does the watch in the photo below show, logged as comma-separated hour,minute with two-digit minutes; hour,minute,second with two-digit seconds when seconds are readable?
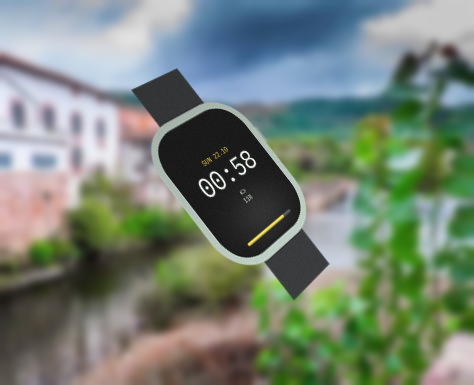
0,58
